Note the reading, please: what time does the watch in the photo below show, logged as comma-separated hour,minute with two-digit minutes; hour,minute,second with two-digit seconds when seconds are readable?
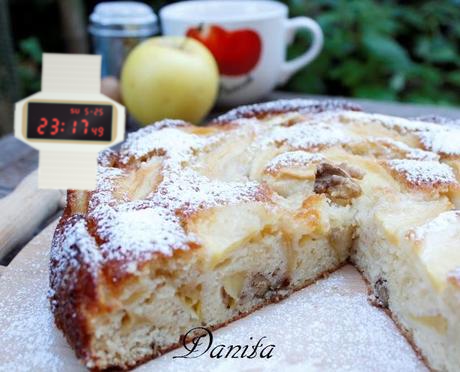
23,17
